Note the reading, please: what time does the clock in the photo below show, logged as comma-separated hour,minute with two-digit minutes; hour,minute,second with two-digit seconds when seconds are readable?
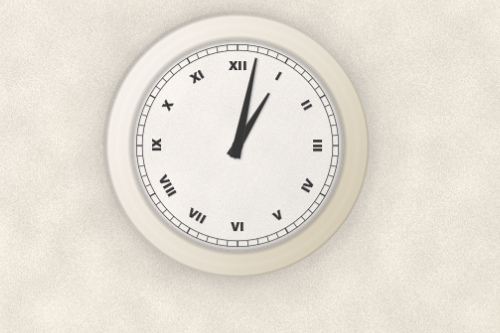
1,02
